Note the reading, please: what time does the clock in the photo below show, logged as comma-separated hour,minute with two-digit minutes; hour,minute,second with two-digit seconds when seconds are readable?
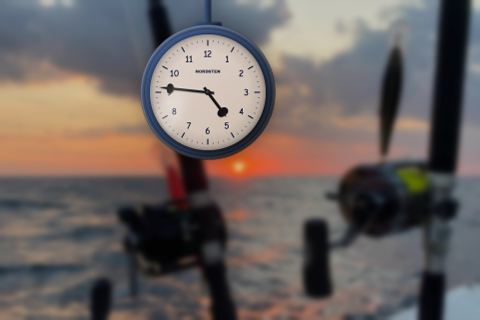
4,46
